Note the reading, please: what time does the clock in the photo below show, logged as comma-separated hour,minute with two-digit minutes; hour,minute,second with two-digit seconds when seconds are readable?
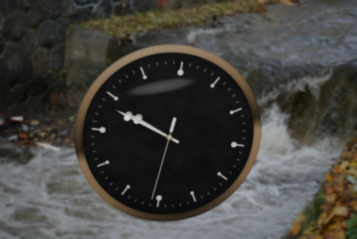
9,48,31
